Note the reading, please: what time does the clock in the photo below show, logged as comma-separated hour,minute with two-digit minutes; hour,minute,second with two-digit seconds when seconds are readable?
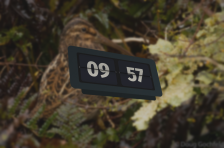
9,57
